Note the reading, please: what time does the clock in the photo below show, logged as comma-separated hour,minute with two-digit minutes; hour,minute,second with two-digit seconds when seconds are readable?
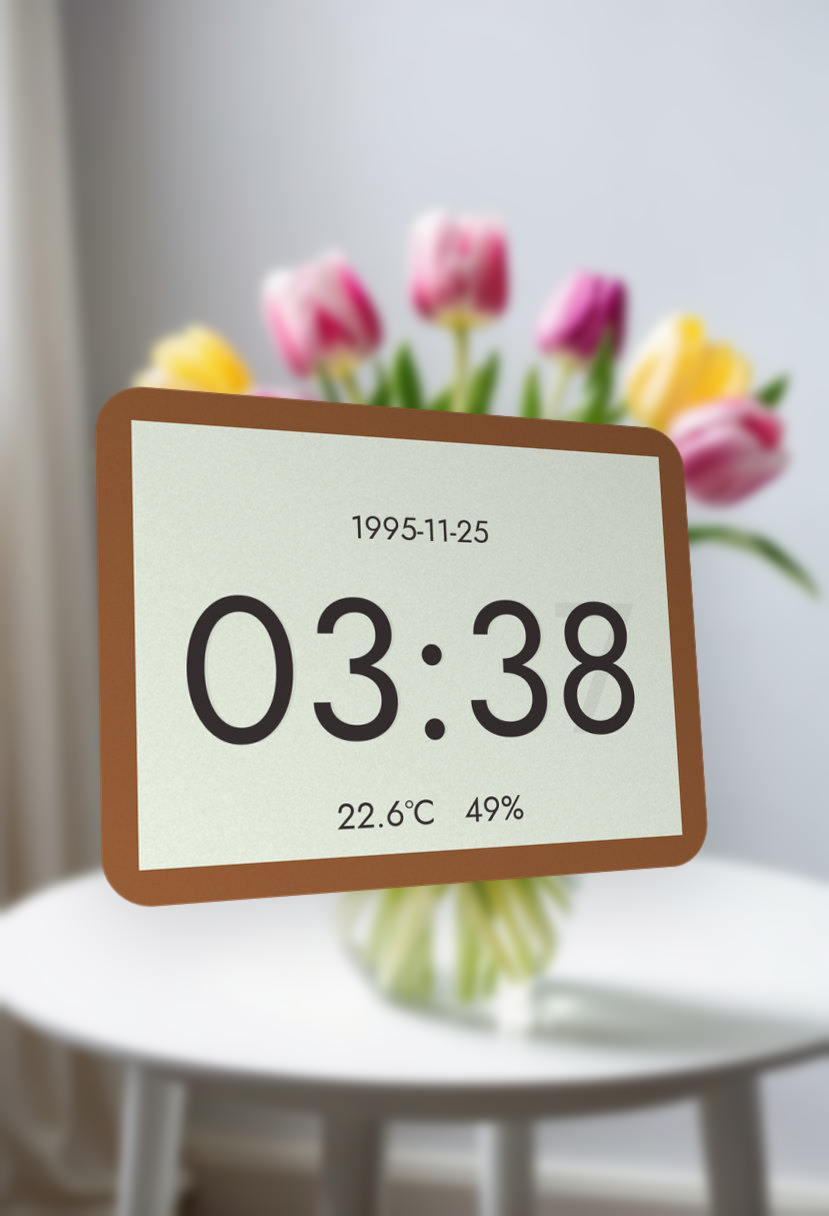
3,38
